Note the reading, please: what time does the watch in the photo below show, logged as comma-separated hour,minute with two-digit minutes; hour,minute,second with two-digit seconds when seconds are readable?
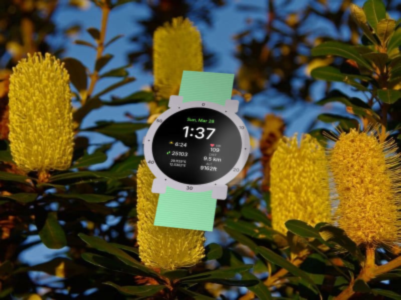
1,37
